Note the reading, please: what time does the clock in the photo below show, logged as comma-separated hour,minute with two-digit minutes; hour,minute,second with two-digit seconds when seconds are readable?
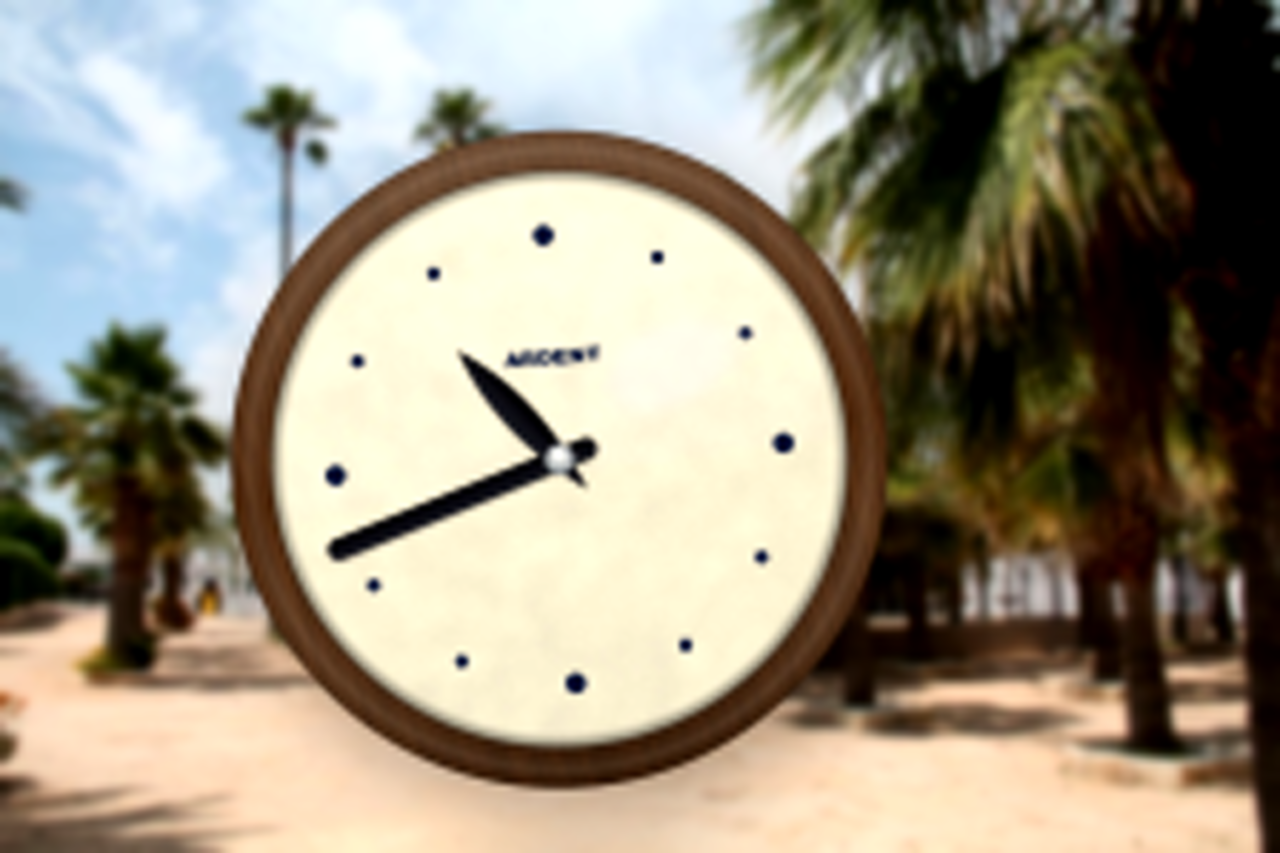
10,42
